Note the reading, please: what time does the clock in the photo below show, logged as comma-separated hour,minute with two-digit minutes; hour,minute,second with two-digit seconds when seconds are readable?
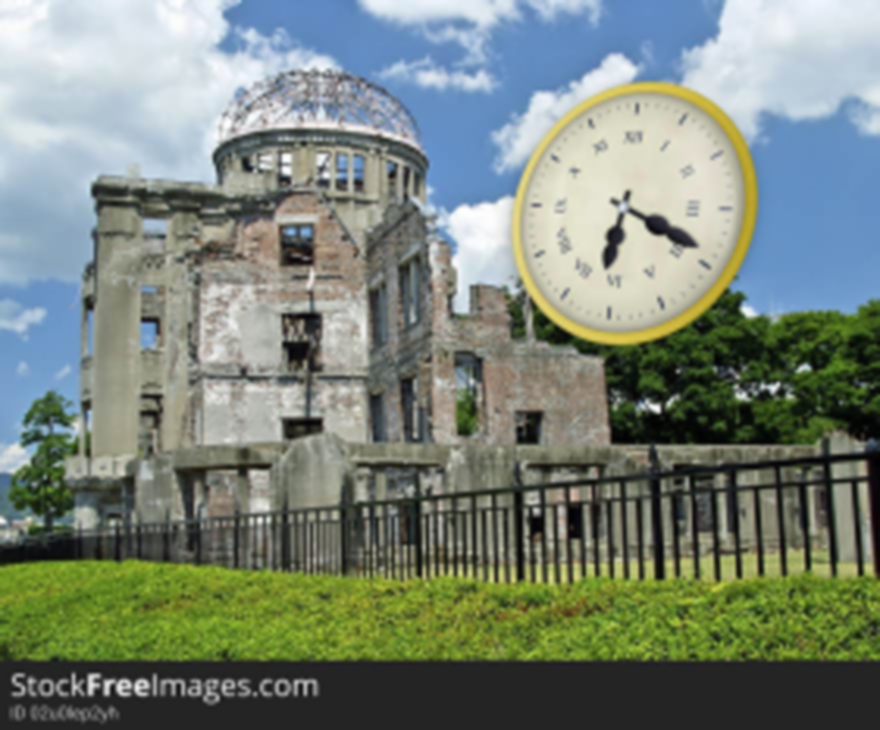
6,19
